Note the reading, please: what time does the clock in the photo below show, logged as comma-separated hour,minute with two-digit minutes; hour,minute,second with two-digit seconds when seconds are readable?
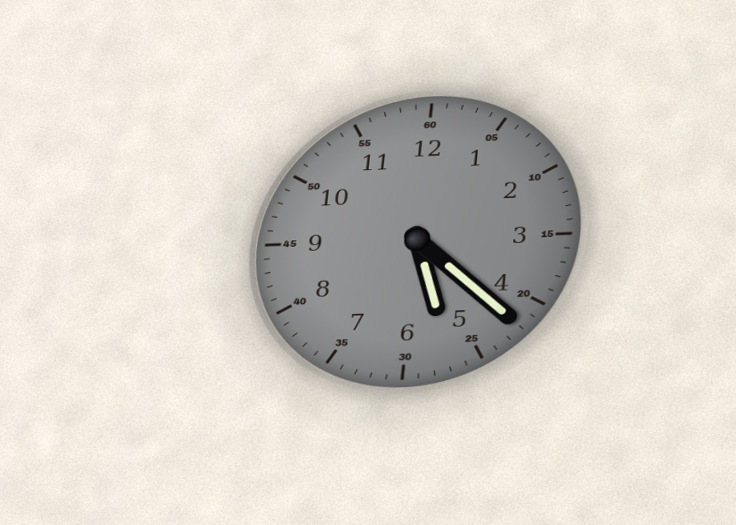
5,22
